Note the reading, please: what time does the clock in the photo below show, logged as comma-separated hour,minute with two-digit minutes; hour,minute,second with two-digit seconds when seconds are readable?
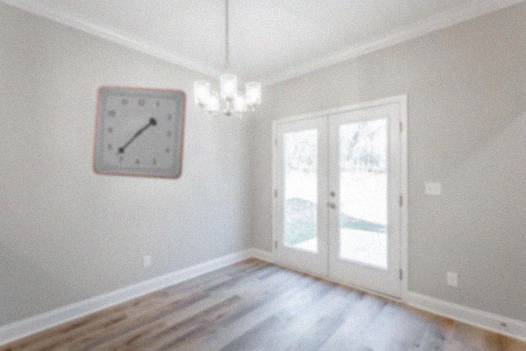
1,37
